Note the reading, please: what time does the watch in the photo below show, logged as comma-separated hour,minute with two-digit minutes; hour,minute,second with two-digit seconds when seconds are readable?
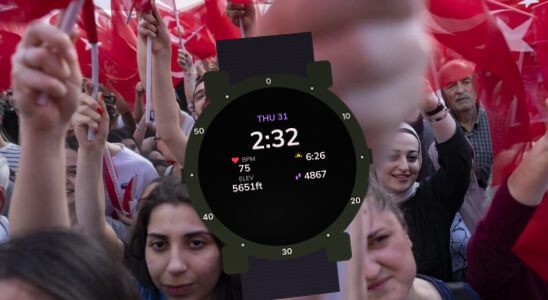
2,32
